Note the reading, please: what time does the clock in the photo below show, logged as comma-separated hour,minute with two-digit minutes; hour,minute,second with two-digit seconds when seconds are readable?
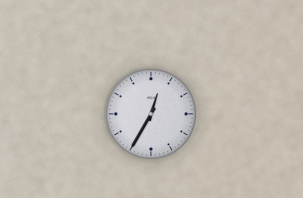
12,35
